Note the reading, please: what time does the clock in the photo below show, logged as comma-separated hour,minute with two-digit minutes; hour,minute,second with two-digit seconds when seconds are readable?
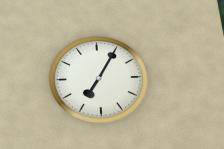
7,05
